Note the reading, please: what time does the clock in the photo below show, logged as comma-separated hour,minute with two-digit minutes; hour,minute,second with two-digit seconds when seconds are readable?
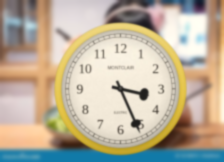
3,26
